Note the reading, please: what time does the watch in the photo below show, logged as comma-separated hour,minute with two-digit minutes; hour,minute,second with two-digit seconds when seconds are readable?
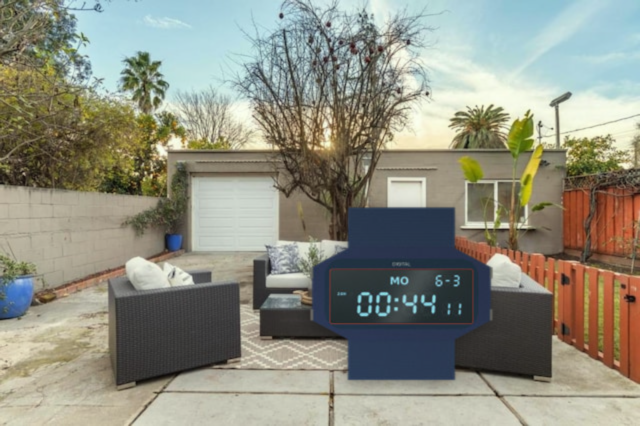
0,44,11
